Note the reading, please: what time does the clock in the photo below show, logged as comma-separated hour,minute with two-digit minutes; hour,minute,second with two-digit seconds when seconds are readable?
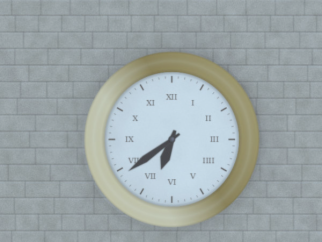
6,39
